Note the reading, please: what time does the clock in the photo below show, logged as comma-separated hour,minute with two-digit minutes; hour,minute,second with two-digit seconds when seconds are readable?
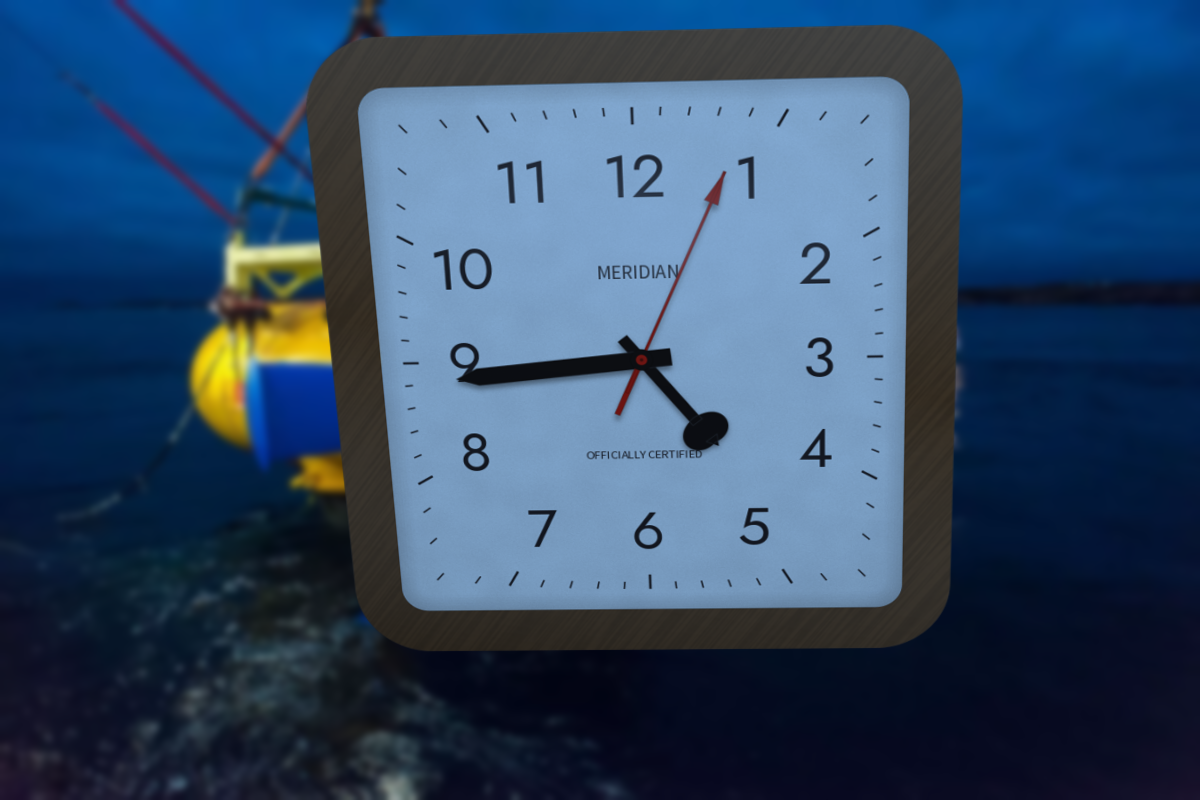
4,44,04
